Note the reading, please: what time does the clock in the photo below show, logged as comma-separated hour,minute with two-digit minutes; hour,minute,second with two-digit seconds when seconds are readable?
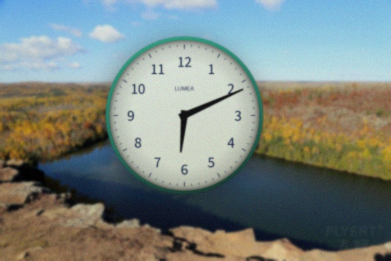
6,11
